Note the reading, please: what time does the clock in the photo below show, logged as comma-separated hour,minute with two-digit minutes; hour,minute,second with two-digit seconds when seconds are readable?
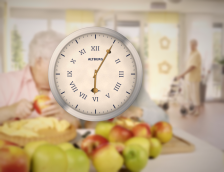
6,05
